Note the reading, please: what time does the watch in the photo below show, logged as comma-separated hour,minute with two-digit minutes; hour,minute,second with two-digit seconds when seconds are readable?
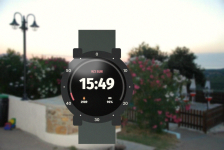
15,49
